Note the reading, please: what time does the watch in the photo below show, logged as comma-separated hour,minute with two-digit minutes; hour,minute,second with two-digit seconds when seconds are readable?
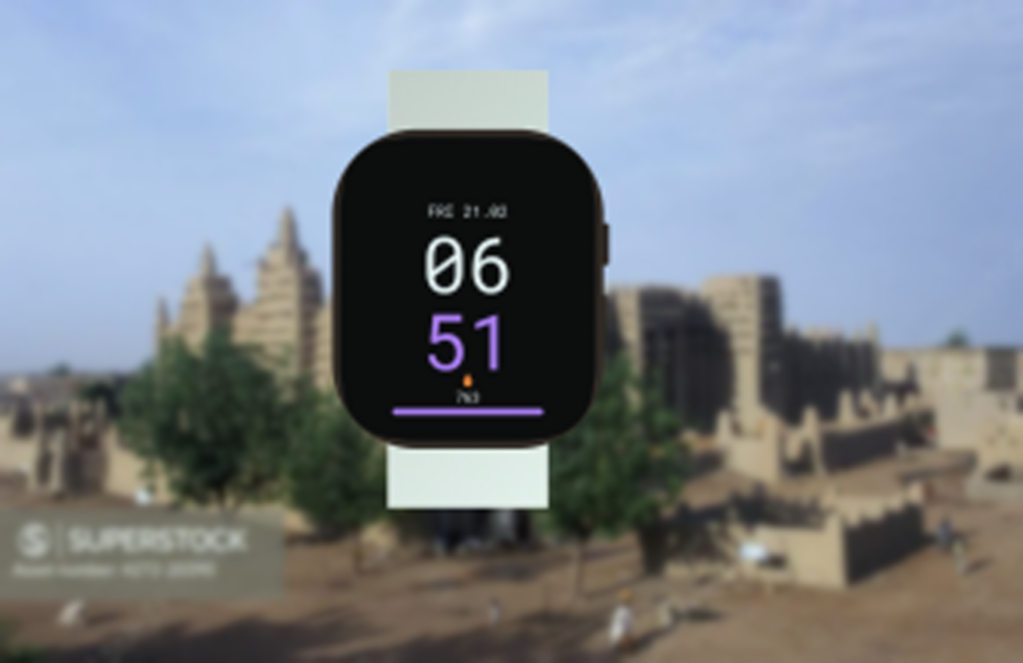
6,51
